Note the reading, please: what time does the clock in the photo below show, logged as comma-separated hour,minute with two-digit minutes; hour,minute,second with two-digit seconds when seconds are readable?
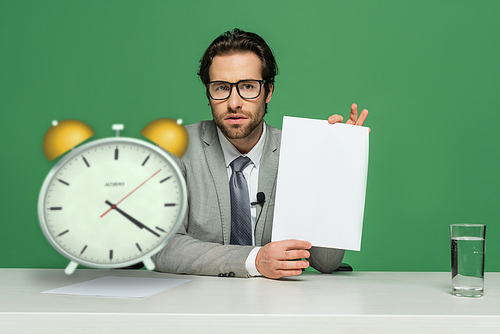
4,21,08
